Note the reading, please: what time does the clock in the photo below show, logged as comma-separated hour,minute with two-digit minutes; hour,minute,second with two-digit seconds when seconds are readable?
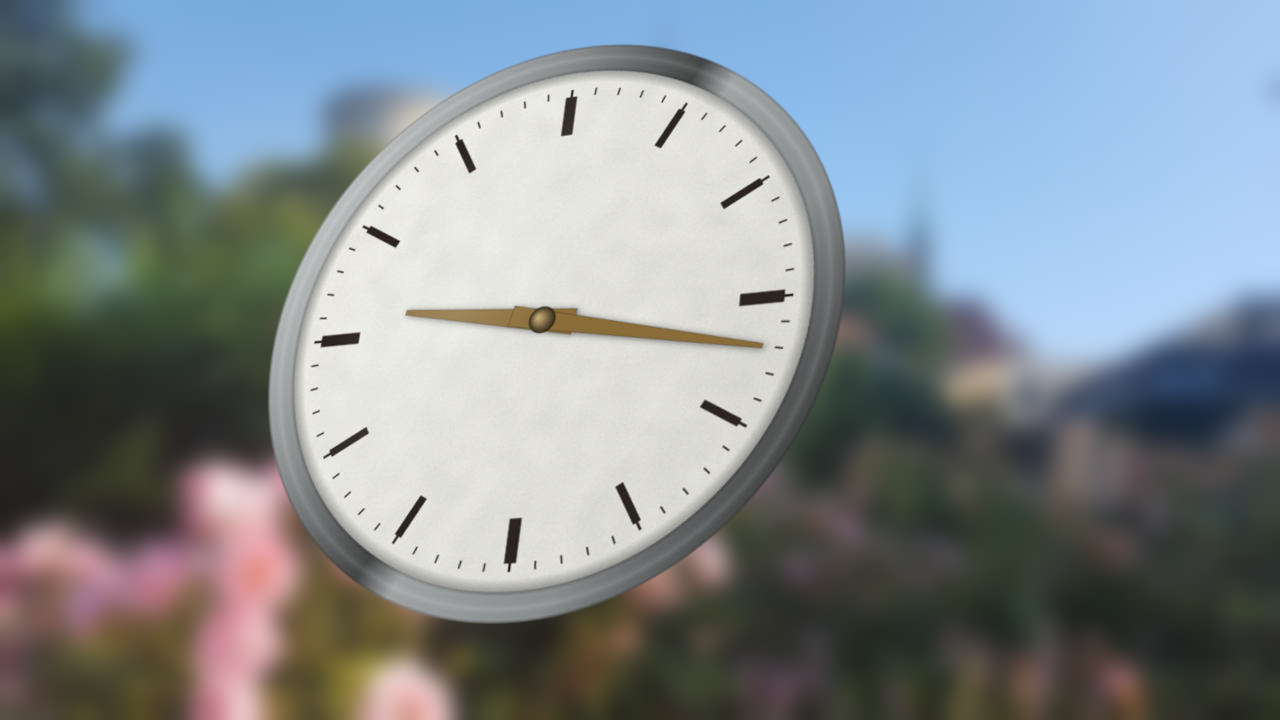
9,17
